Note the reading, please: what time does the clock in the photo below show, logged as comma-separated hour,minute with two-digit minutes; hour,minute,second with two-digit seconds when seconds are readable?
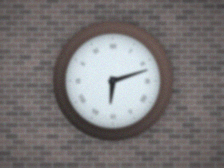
6,12
